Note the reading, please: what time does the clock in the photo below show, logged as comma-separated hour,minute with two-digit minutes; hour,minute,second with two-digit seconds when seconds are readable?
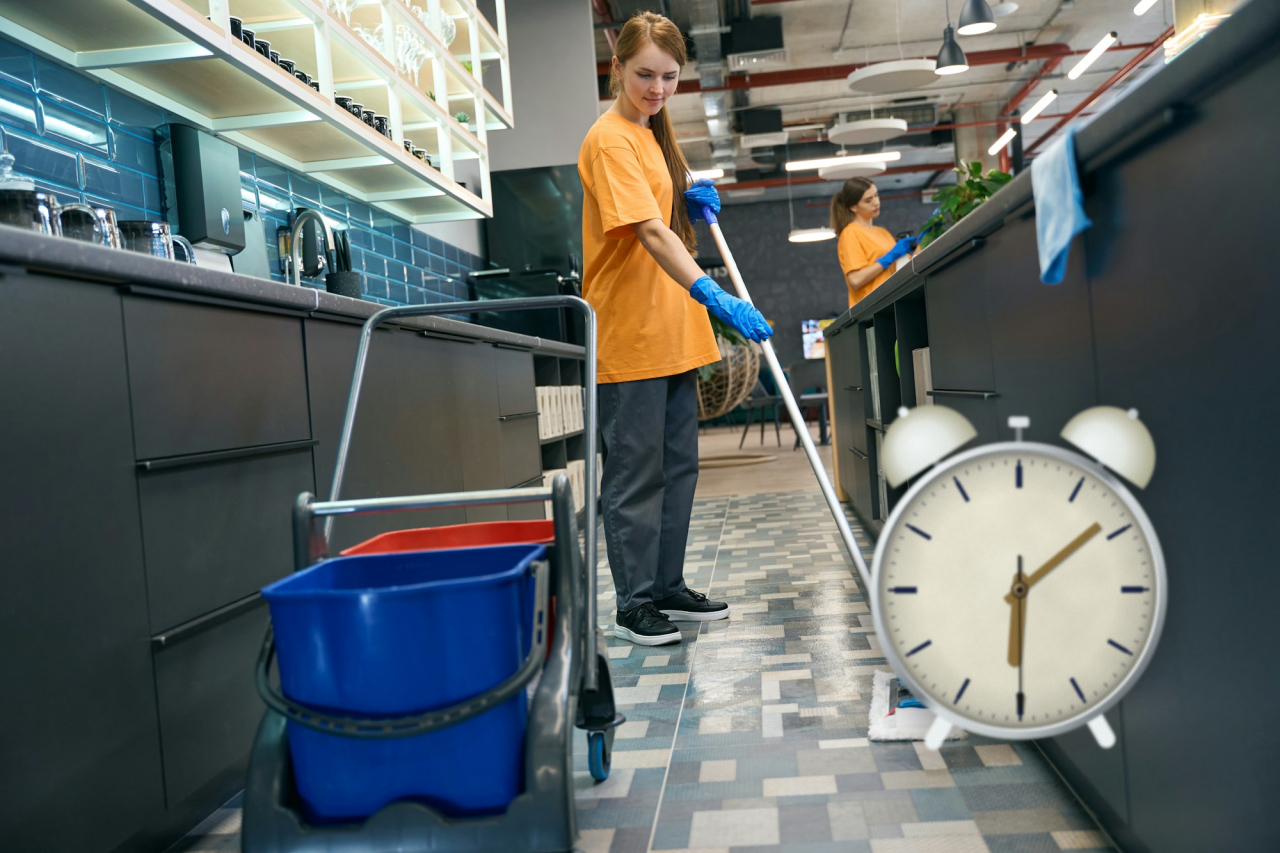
6,08,30
